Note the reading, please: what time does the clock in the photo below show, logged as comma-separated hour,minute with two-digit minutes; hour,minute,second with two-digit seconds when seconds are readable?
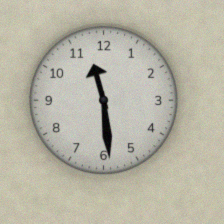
11,29
